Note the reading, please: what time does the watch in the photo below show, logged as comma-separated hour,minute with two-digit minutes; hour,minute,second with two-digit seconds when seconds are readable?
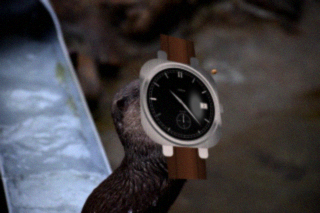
10,23
